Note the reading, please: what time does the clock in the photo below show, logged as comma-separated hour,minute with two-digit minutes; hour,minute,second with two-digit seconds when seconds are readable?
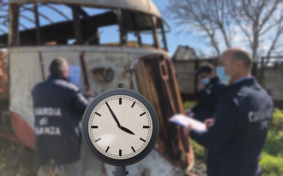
3,55
